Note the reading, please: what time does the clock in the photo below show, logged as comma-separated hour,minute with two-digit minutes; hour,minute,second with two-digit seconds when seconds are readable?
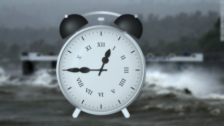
12,45
